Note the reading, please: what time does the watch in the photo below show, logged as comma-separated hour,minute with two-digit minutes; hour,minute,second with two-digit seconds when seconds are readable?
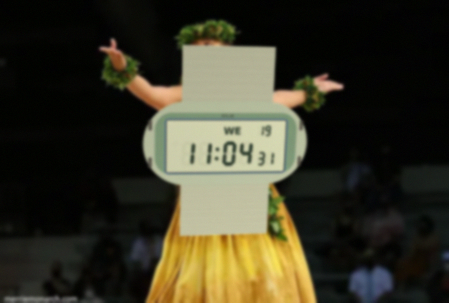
11,04,31
